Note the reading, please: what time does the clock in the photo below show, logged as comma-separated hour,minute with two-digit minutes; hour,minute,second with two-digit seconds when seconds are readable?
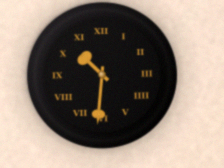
10,31
